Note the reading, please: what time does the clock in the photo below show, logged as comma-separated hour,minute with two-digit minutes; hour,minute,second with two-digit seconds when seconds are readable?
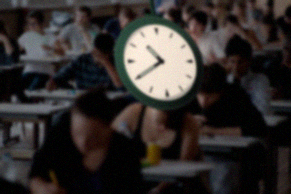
10,40
